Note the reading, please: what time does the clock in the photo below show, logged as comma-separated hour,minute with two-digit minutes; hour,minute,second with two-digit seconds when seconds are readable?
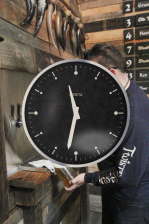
11,32
